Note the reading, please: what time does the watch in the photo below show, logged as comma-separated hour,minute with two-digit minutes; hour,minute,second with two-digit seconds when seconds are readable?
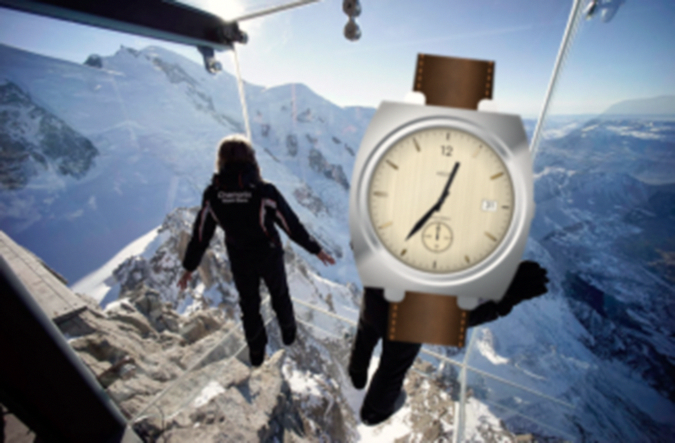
12,36
